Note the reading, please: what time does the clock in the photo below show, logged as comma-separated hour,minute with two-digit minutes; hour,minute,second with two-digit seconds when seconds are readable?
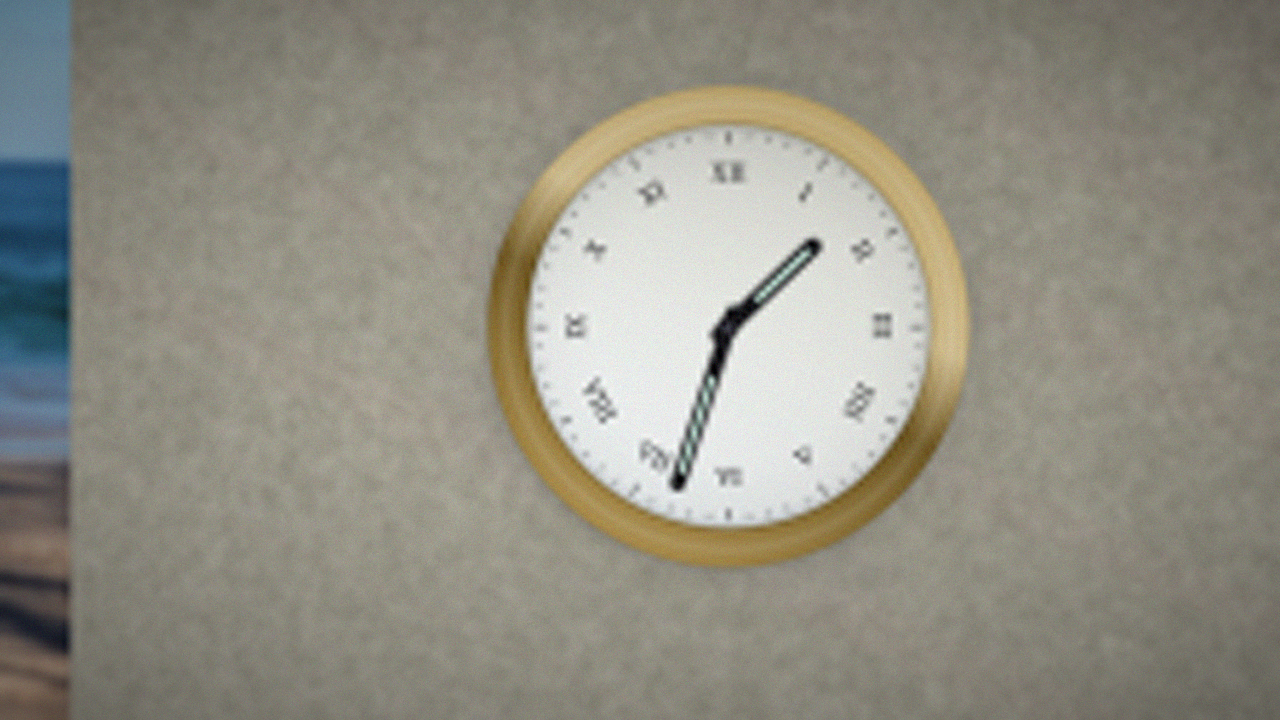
1,33
